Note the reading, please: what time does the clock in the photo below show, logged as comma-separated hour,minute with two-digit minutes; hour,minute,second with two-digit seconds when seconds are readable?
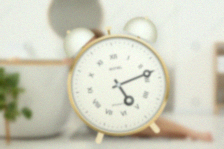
5,13
